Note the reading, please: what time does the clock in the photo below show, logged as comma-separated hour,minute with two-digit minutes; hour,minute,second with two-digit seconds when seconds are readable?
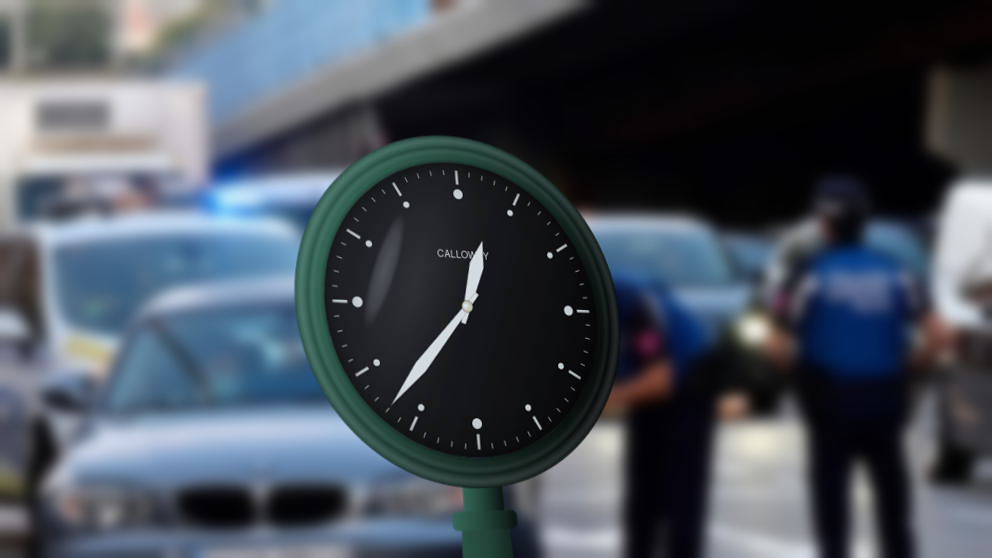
12,37
